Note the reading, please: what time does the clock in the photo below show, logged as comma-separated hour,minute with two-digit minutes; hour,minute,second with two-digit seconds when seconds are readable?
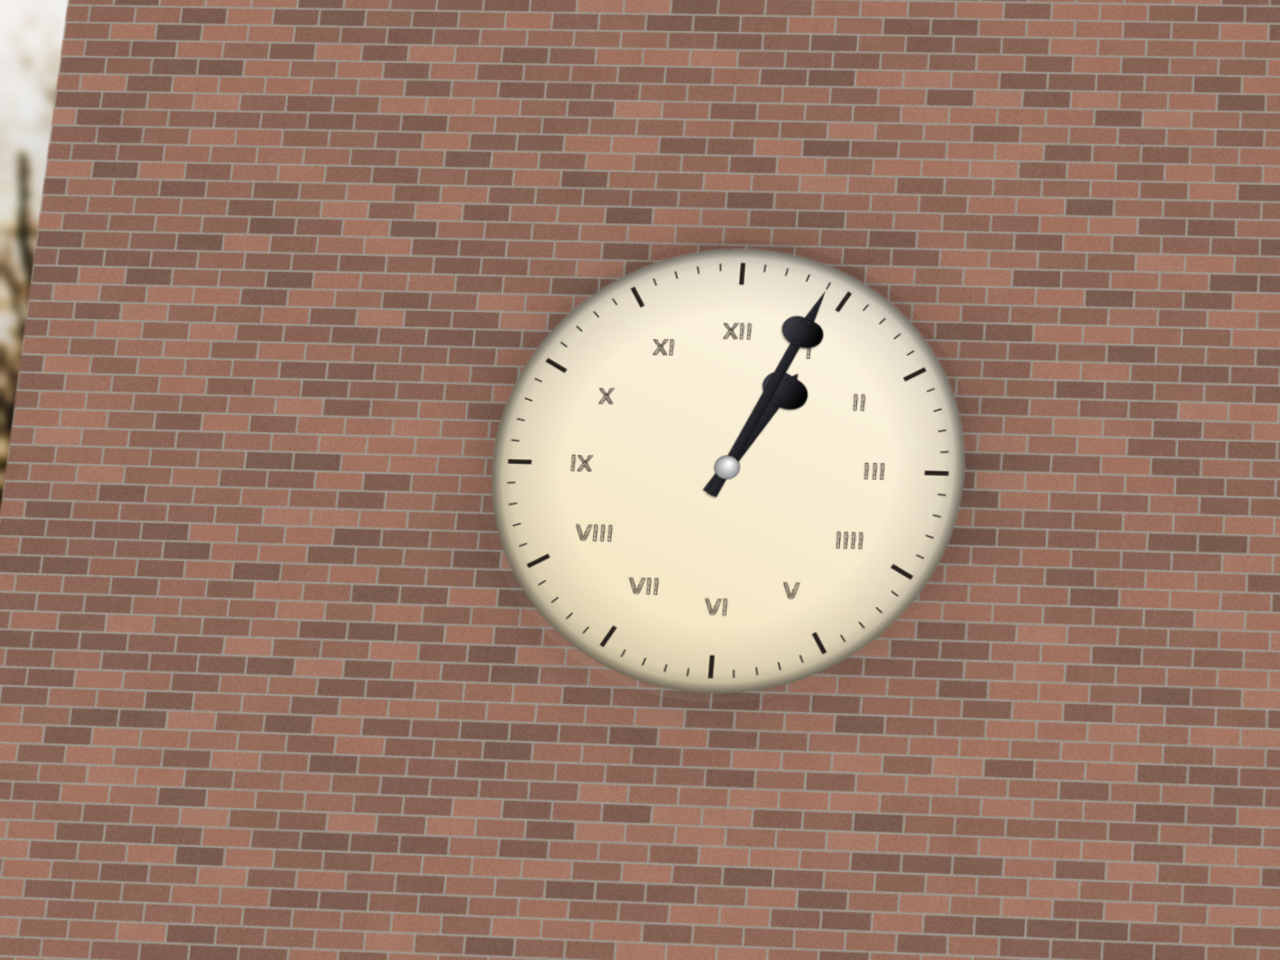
1,04
